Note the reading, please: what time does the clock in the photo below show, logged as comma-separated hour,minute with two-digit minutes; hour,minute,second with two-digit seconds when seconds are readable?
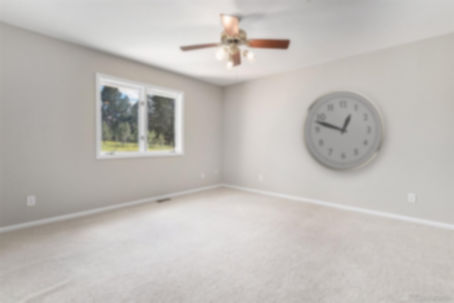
12,48
